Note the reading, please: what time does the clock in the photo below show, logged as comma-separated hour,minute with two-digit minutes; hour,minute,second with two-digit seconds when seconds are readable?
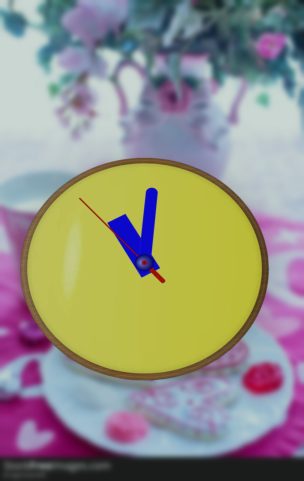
11,00,53
